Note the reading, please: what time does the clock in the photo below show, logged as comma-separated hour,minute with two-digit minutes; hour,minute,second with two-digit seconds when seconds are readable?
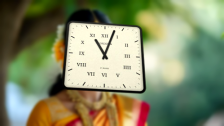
11,03
